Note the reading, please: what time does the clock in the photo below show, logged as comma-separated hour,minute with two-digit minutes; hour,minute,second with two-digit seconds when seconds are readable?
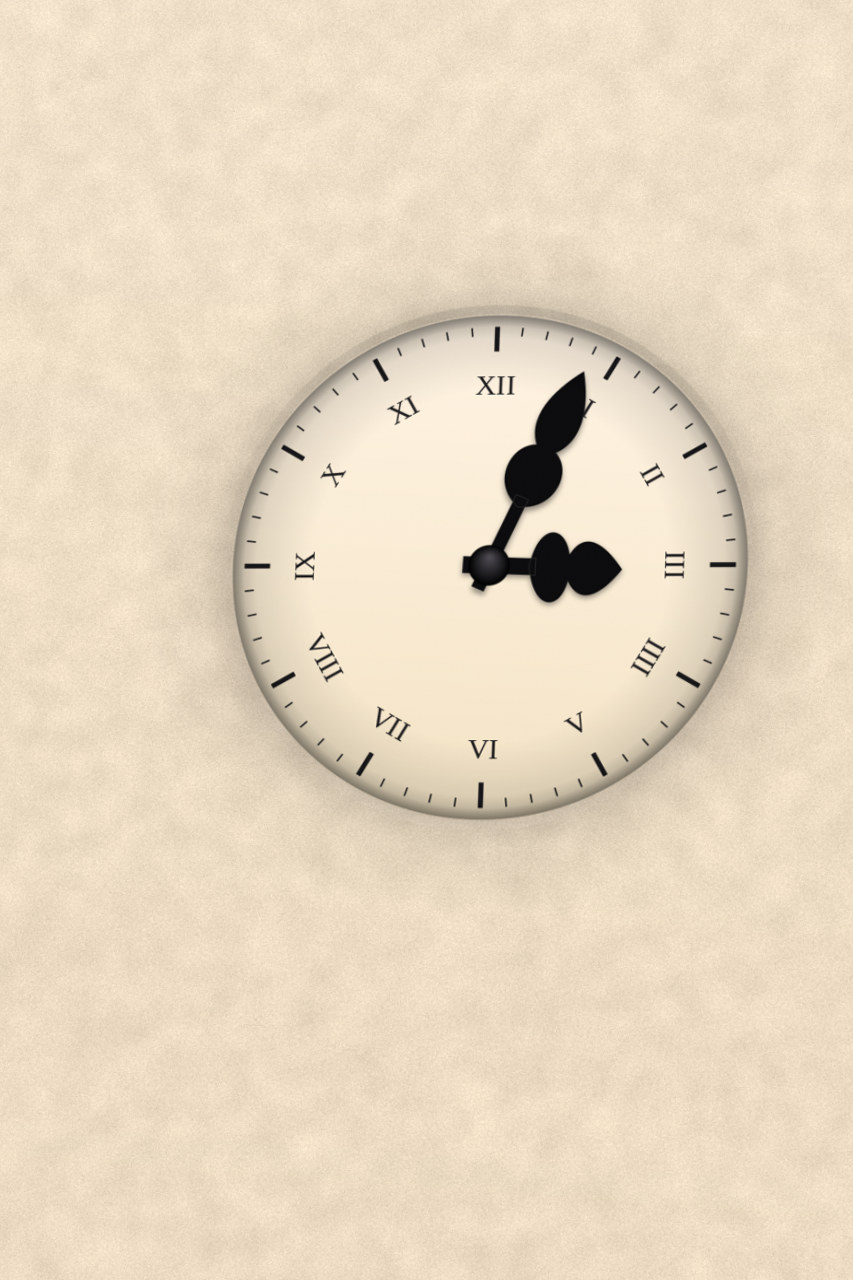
3,04
